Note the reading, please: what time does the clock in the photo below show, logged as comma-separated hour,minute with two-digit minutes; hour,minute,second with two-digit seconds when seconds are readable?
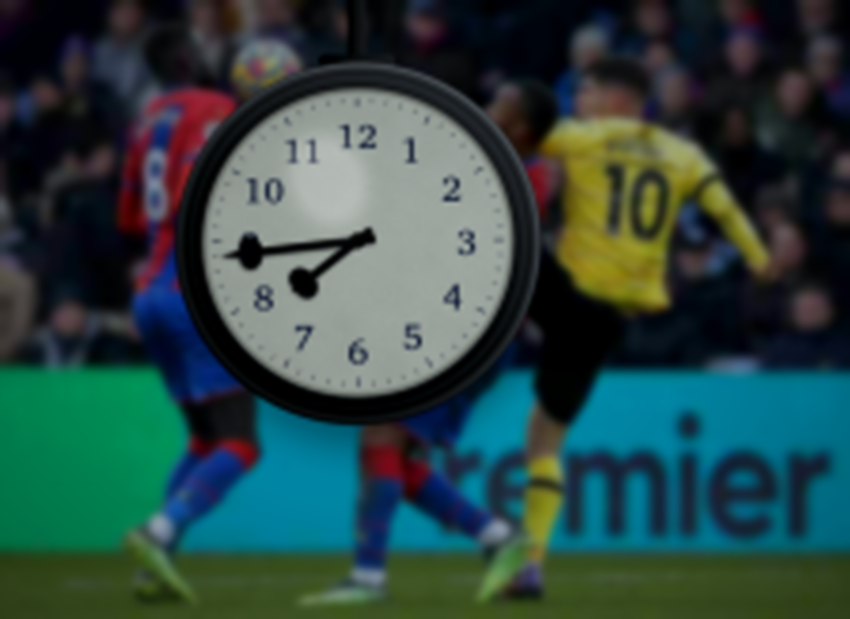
7,44
